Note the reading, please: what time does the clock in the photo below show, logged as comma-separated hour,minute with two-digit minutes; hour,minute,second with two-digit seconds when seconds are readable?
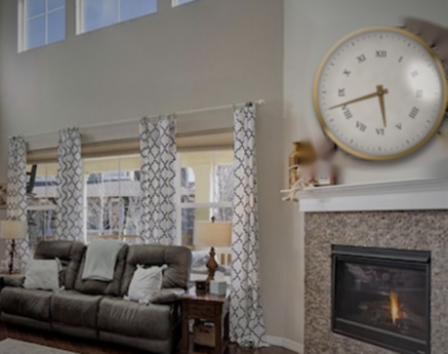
5,42
